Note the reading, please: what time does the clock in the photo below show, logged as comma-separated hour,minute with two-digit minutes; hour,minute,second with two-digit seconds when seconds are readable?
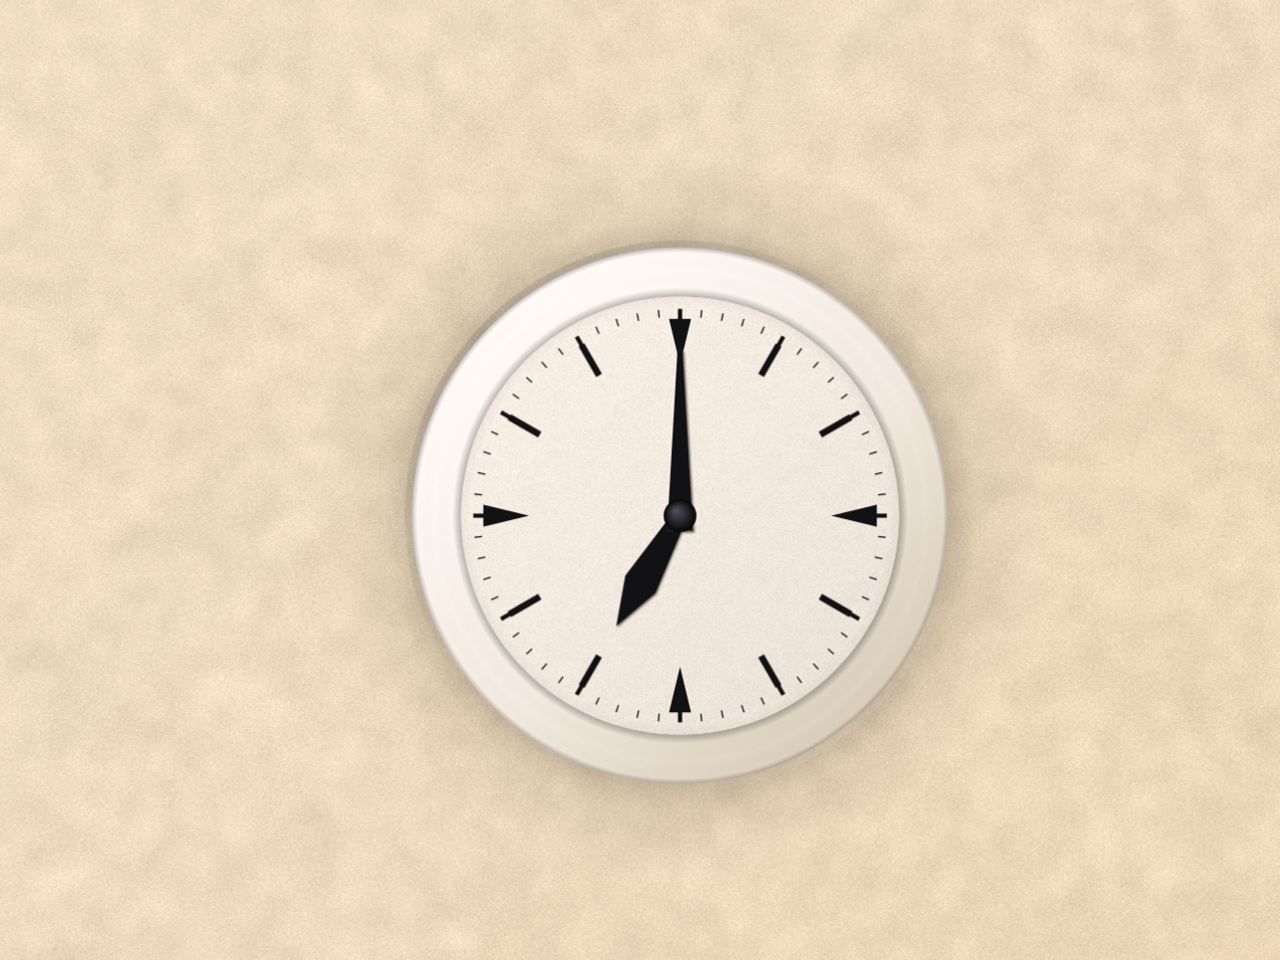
7,00
